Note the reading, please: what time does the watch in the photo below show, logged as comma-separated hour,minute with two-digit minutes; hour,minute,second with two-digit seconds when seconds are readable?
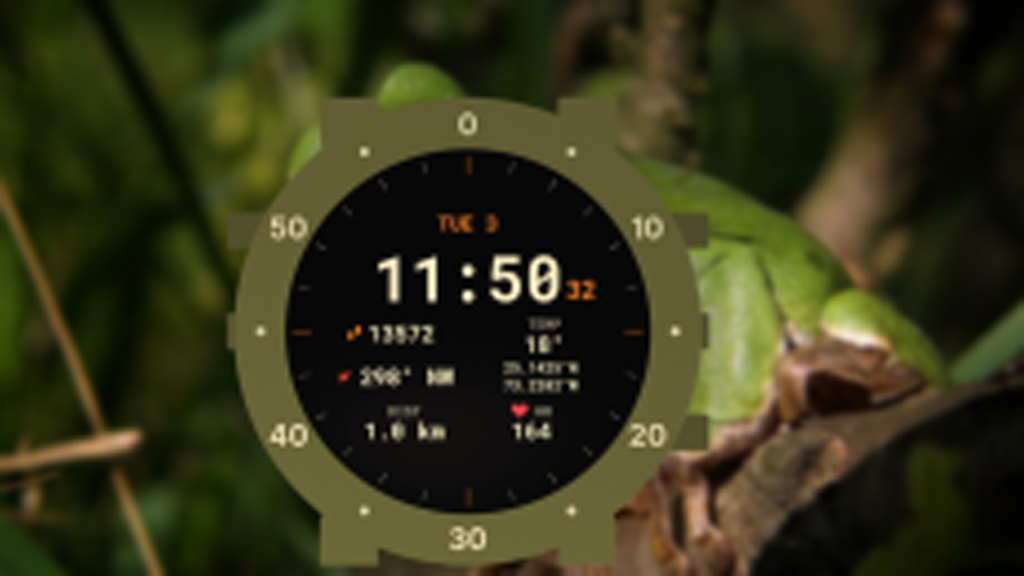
11,50
